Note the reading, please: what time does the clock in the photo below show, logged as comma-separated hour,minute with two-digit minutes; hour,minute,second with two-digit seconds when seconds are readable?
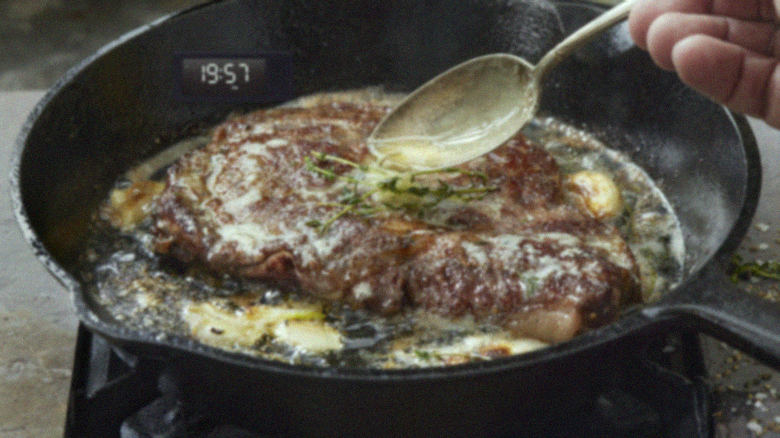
19,57
